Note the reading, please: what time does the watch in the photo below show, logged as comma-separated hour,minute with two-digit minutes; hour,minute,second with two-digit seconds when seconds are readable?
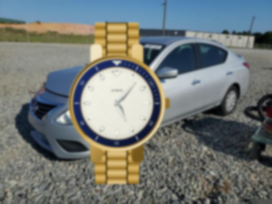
5,07
